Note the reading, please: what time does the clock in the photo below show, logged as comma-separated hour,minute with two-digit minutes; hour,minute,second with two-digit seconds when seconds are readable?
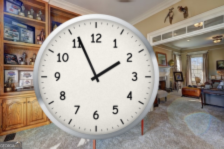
1,56
